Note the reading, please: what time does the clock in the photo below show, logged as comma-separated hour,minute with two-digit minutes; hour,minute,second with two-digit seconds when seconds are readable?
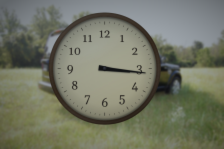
3,16
